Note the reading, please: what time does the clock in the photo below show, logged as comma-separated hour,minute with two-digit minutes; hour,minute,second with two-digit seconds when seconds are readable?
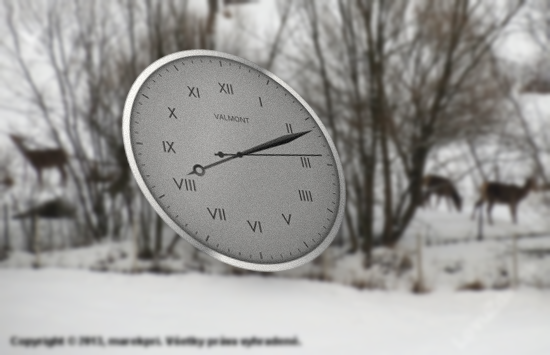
8,11,14
